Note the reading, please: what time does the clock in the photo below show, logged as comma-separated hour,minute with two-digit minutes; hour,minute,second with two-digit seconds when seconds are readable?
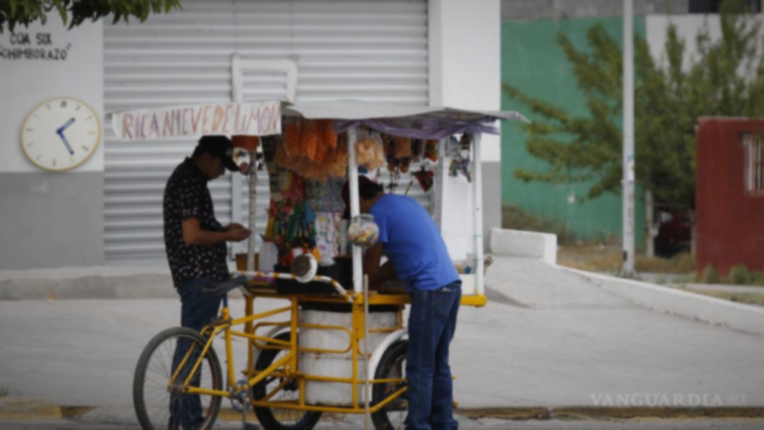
1,24
